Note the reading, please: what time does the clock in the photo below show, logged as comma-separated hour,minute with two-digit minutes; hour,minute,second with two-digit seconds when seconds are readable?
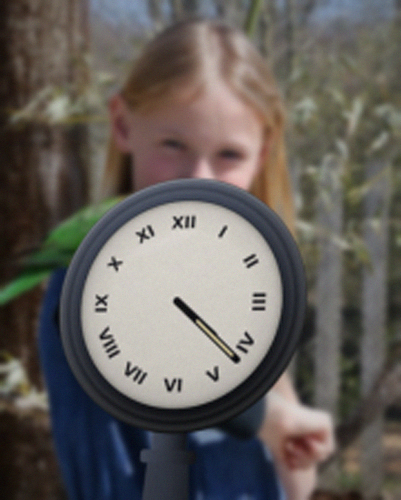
4,22
